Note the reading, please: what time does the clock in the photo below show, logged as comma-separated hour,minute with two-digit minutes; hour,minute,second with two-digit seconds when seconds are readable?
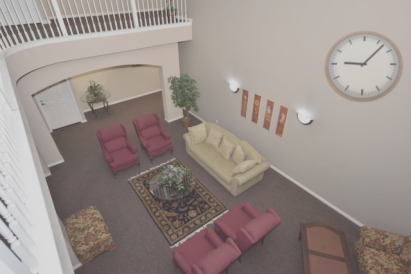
9,07
